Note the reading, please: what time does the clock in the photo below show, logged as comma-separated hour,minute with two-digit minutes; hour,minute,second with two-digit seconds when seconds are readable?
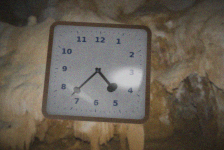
4,37
